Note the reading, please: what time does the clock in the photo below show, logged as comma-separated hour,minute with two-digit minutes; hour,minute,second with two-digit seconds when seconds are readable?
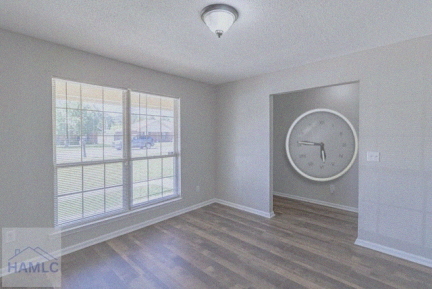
5,46
